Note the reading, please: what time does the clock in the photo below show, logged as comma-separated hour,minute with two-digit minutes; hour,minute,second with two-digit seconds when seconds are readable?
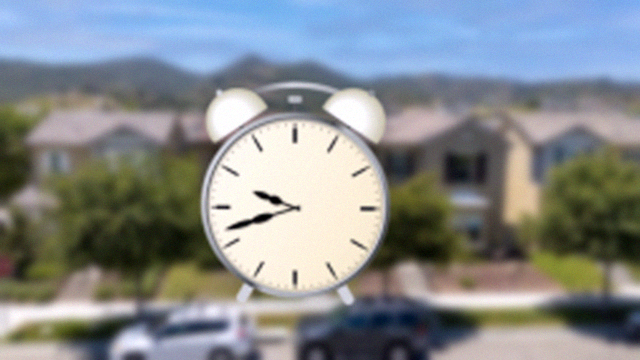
9,42
